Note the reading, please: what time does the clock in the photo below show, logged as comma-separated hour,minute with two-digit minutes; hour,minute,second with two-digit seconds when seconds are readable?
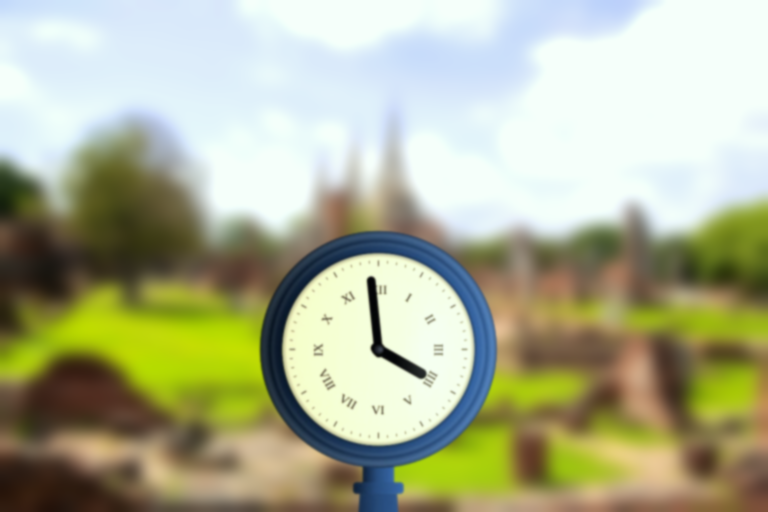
3,59
